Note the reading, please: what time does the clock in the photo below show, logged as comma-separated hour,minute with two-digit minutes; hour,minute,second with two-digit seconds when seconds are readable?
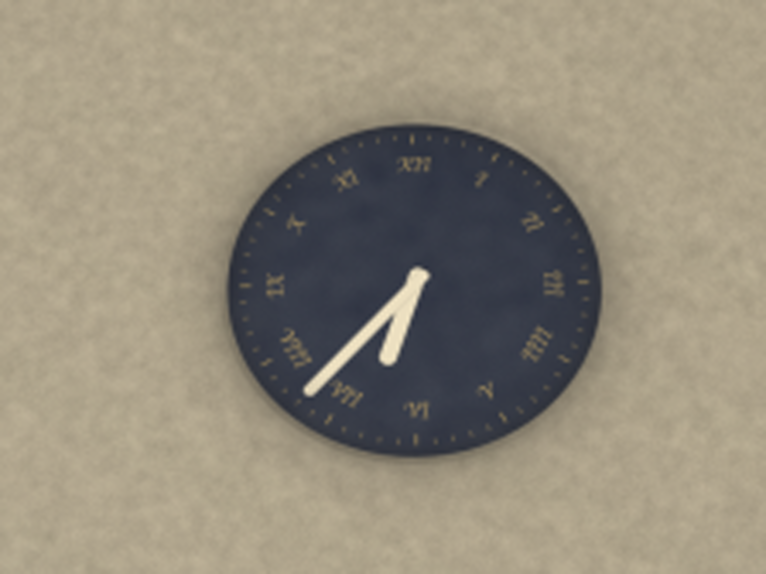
6,37
